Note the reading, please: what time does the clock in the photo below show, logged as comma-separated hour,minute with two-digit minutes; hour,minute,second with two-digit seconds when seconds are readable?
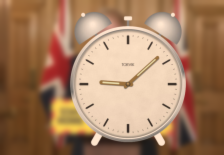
9,08
